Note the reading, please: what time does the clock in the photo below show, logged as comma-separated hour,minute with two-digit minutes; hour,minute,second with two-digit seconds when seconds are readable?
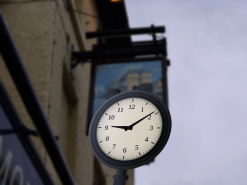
9,09
